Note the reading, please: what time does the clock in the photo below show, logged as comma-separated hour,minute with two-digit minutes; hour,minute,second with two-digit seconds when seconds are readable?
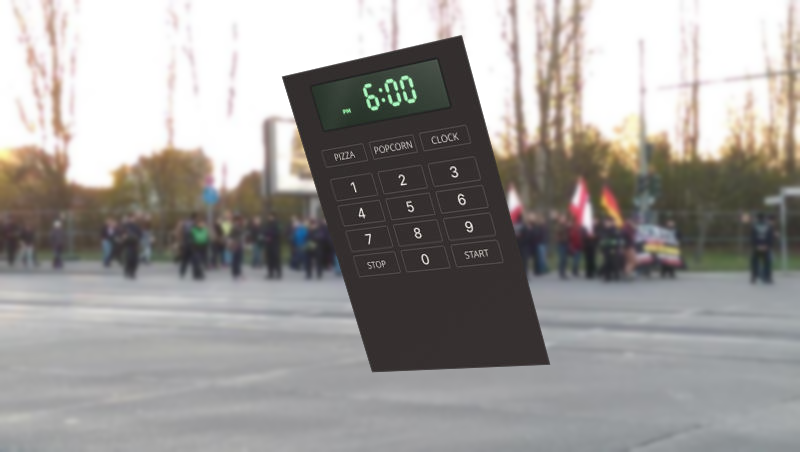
6,00
